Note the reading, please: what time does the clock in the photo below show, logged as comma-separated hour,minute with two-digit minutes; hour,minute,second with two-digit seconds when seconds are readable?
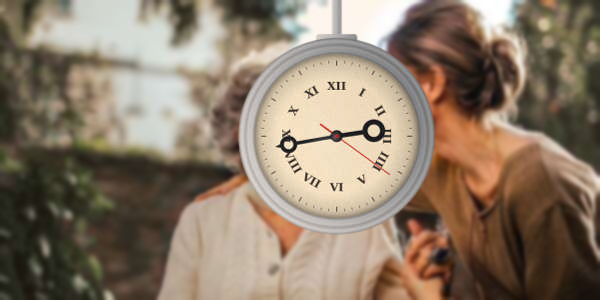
2,43,21
